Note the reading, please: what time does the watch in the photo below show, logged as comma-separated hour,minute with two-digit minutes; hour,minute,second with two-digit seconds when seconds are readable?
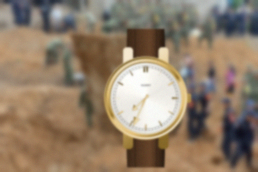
7,34
